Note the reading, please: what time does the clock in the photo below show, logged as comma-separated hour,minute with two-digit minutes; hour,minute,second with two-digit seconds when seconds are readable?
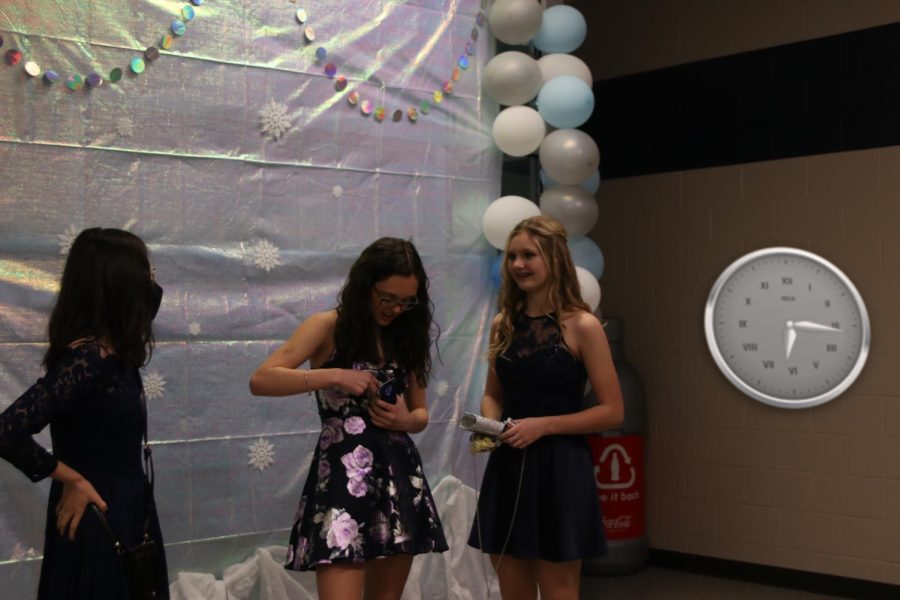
6,16
